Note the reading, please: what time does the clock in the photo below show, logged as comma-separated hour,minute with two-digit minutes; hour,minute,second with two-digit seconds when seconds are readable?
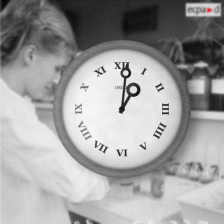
1,01
